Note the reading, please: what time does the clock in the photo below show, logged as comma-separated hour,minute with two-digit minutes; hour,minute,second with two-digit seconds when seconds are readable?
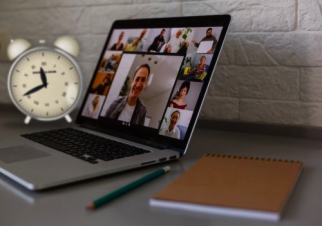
11,41
